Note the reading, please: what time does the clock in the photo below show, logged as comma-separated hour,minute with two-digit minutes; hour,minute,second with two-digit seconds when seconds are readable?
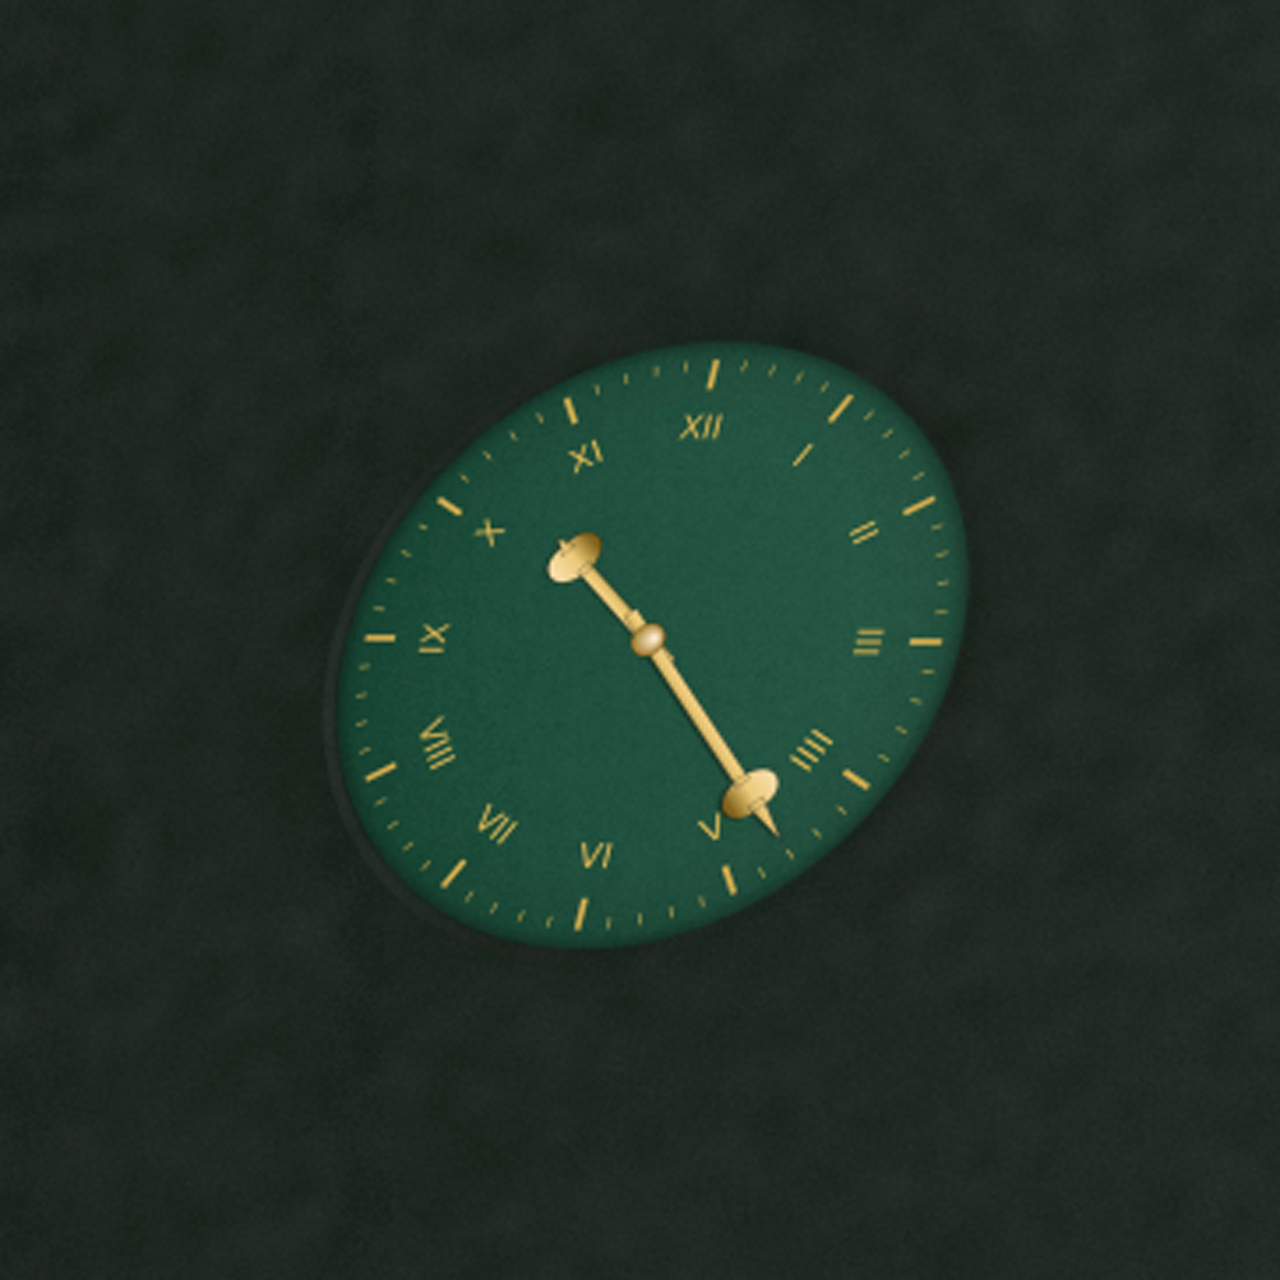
10,23
